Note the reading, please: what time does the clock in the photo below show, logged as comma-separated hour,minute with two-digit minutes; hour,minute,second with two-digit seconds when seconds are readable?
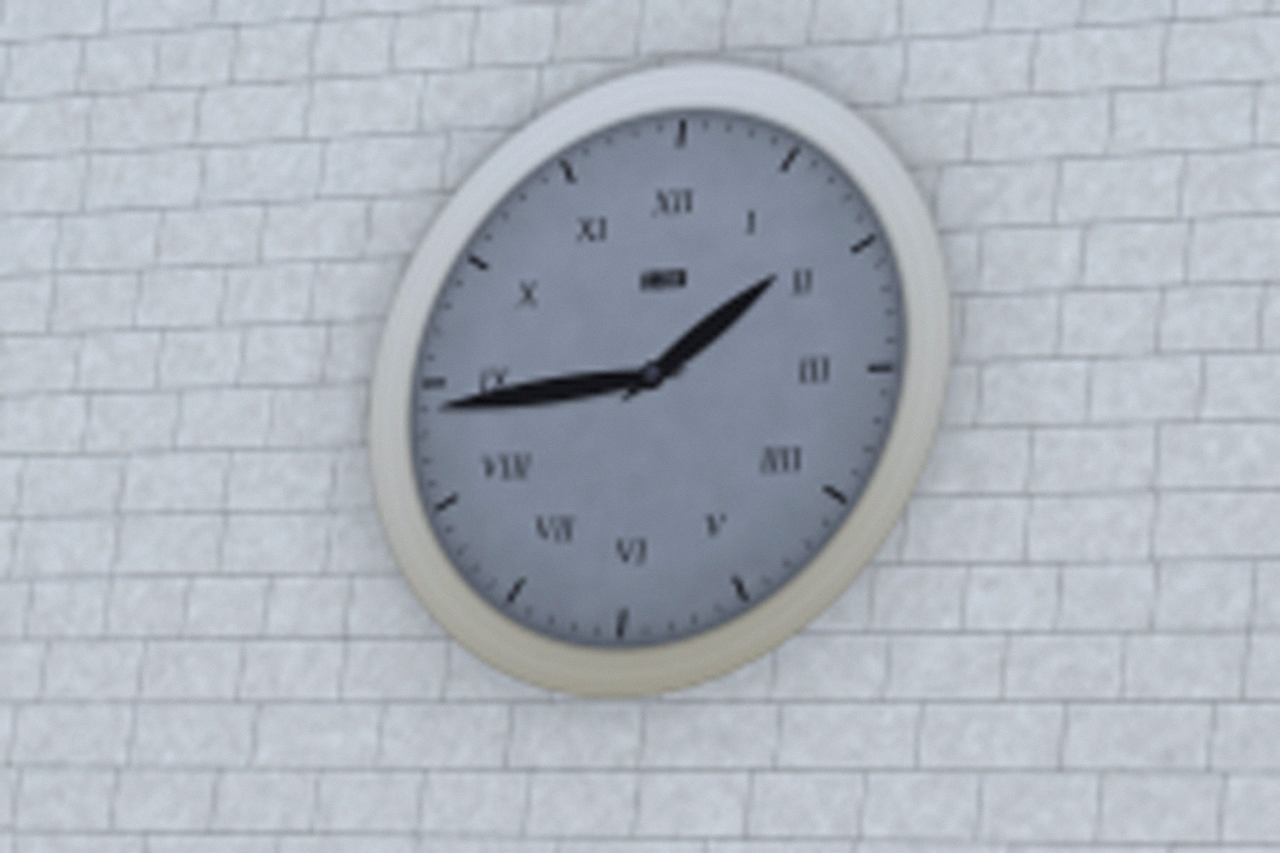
1,44
